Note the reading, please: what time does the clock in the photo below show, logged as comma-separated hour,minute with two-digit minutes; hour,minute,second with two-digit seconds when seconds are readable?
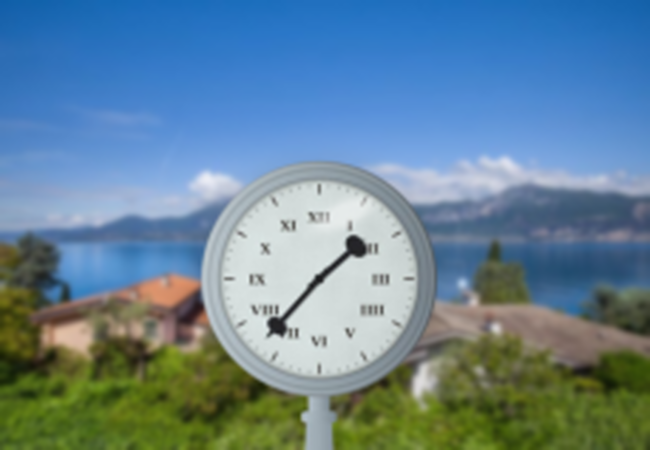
1,37
